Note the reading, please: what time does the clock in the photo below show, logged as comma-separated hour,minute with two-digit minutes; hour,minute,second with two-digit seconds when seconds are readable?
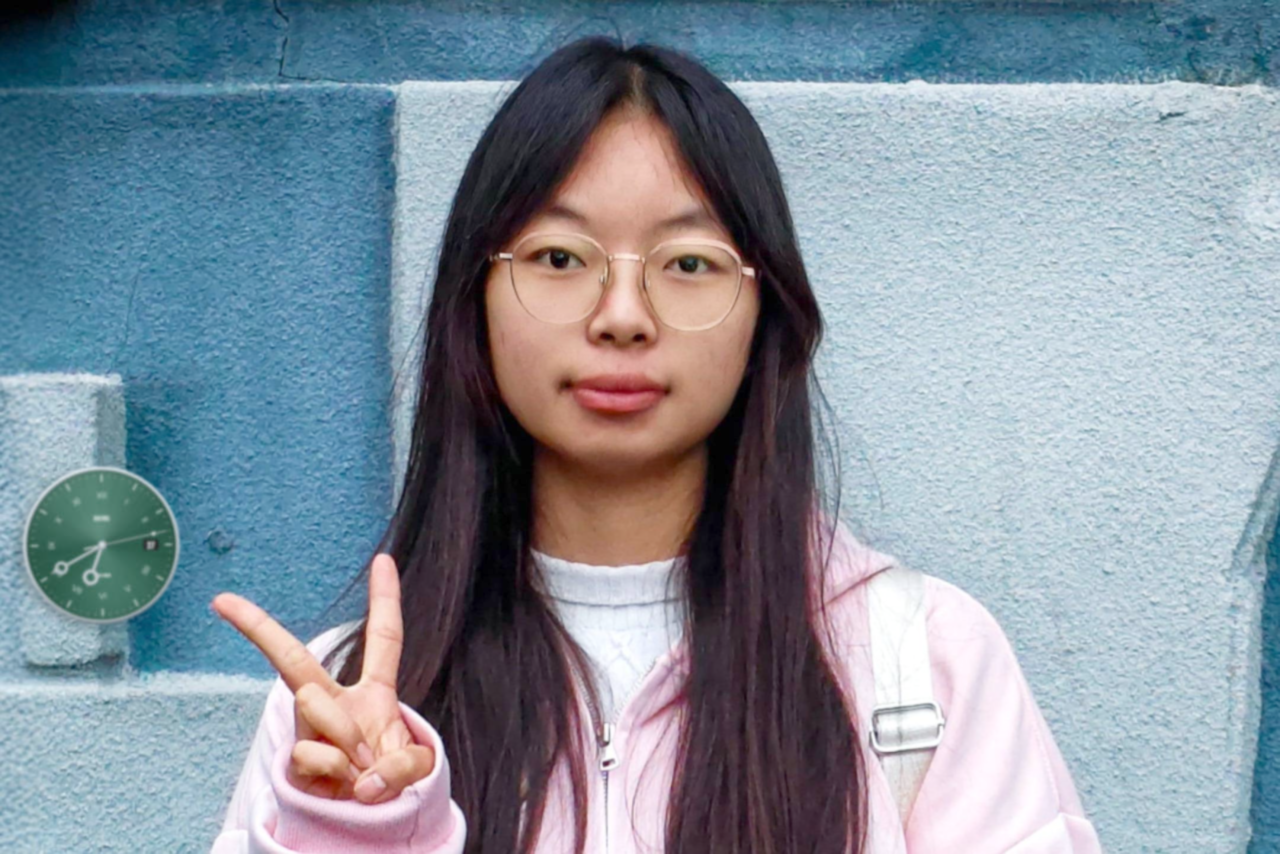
6,40,13
